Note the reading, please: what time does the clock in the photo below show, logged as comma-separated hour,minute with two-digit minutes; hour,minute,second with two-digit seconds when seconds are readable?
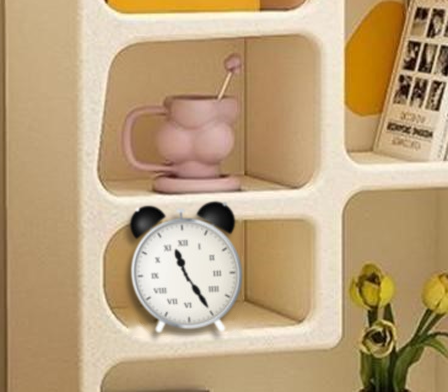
11,25
